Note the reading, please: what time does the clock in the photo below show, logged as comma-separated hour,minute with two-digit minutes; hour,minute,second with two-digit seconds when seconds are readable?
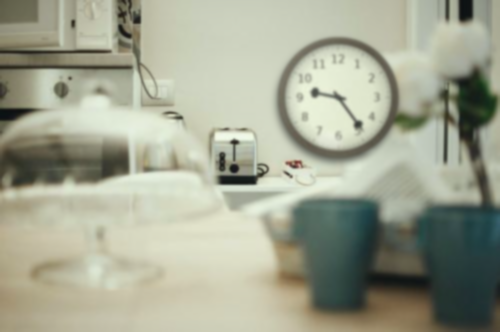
9,24
